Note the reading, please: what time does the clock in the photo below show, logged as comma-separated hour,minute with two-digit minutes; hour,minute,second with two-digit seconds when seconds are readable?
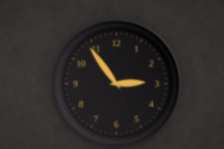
2,54
